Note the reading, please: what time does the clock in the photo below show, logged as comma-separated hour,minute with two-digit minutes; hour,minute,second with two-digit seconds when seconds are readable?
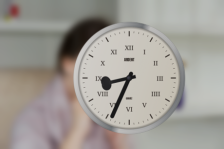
8,34
